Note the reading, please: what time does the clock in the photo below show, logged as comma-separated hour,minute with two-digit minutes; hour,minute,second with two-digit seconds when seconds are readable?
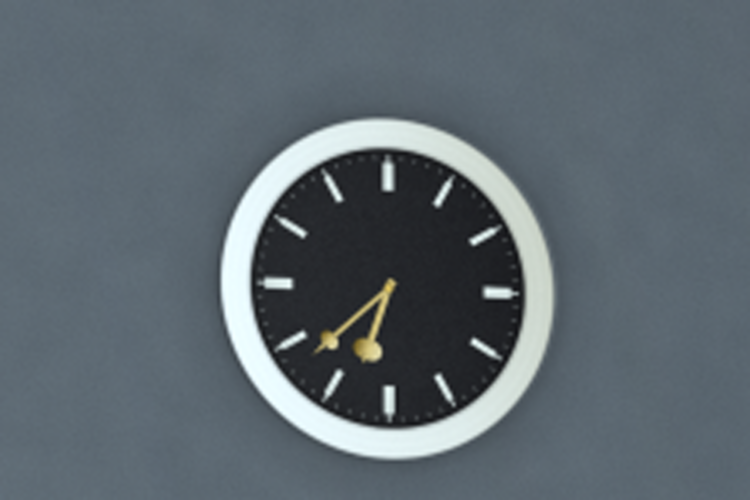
6,38
